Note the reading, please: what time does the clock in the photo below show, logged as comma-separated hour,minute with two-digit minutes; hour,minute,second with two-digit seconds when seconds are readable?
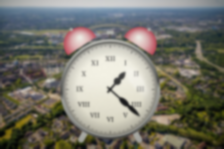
1,22
